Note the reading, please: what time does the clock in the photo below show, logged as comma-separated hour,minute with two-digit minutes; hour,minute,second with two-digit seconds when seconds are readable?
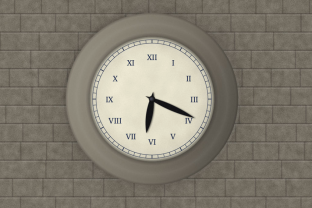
6,19
